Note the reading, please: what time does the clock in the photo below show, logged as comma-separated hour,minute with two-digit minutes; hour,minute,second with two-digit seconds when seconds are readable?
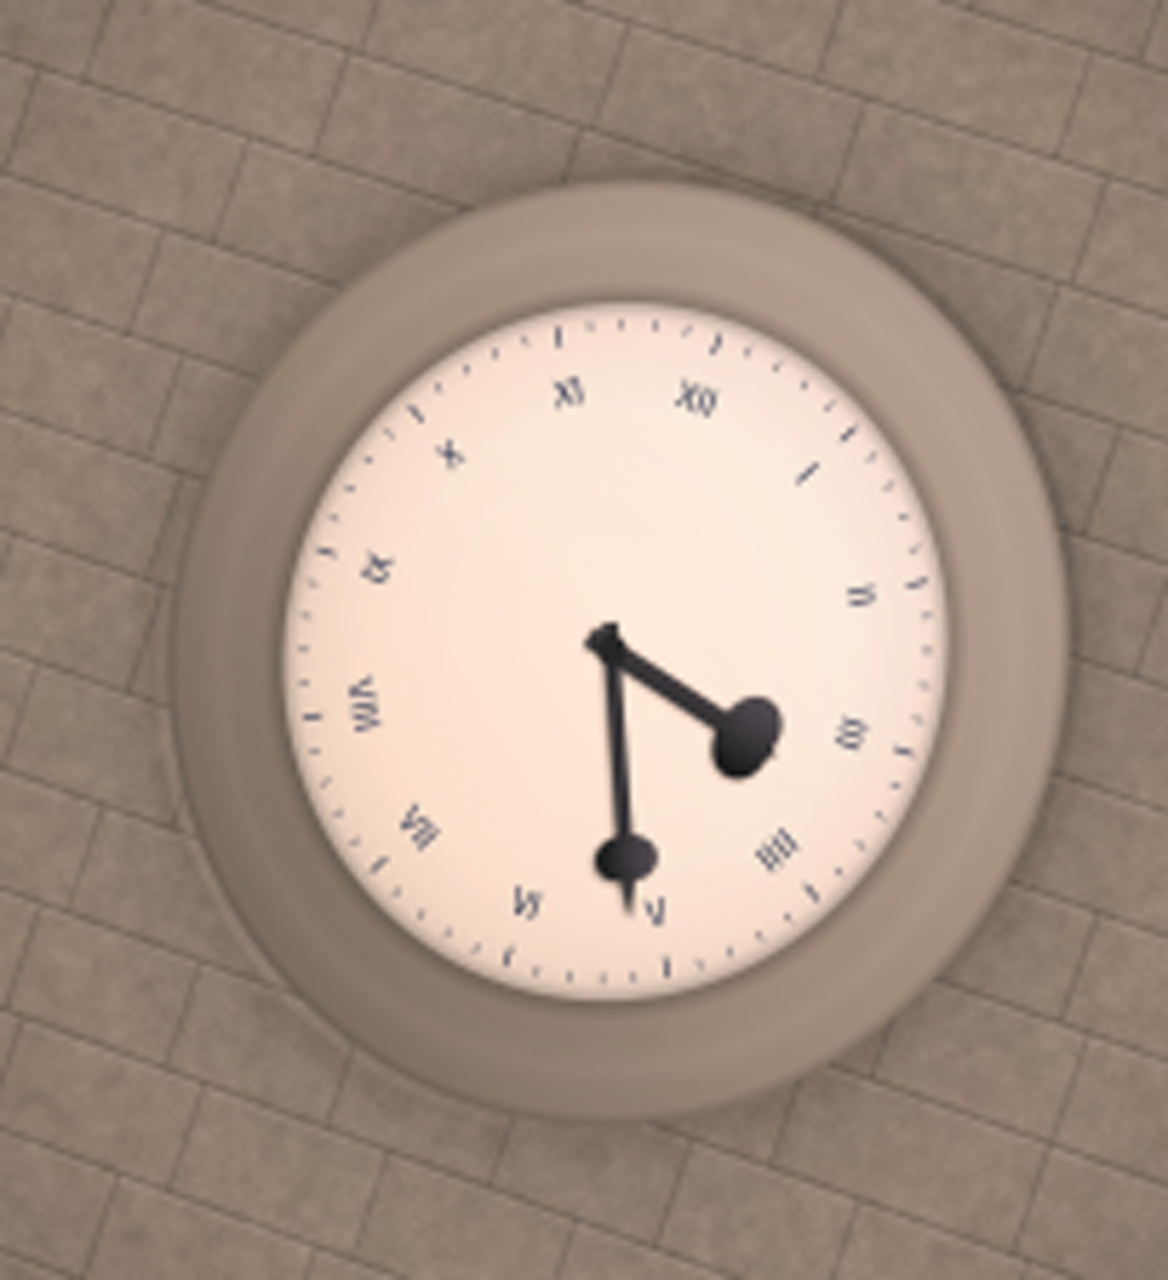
3,26
